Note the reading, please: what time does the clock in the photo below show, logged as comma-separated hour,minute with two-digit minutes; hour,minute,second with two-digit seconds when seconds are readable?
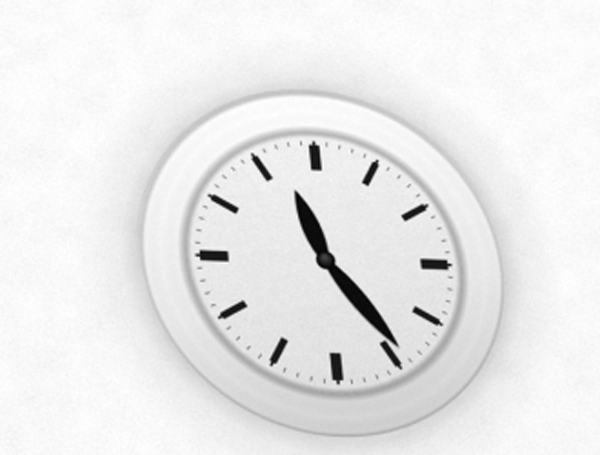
11,24
